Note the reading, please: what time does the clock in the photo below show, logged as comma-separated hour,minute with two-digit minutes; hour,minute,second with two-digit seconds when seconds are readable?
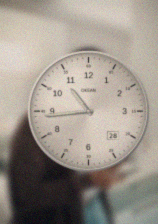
10,44
